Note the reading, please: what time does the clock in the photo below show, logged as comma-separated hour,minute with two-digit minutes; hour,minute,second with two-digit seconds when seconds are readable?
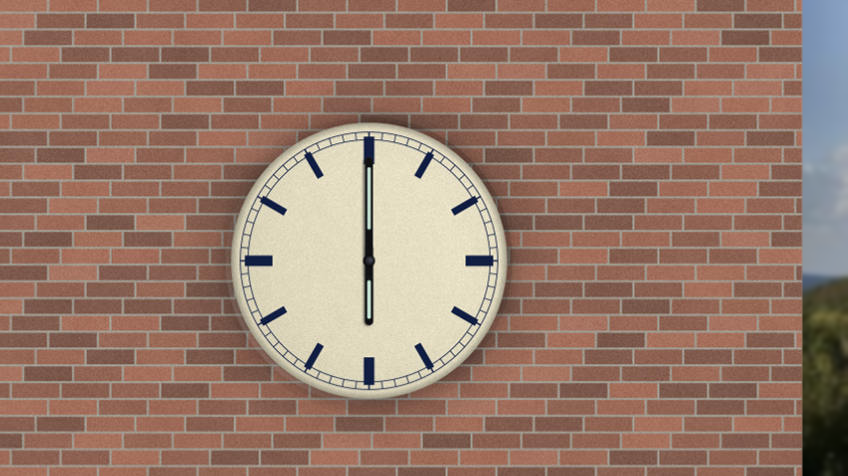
6,00
